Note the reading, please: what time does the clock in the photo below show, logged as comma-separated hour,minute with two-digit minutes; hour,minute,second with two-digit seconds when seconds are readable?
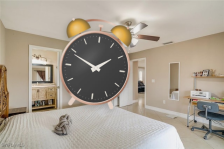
1,49
